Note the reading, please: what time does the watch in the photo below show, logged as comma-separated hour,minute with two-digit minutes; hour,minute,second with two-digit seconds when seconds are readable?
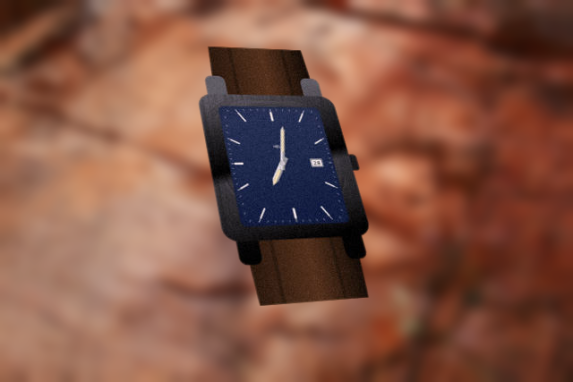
7,02
